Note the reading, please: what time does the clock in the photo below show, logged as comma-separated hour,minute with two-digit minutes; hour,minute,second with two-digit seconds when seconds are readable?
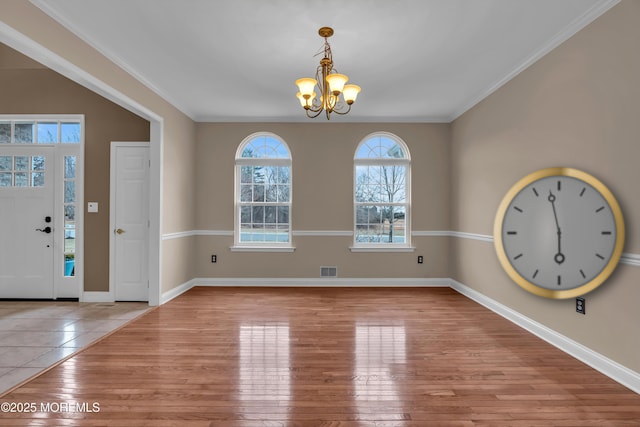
5,58
